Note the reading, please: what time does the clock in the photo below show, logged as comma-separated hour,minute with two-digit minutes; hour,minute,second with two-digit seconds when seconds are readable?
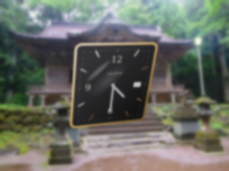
4,30
